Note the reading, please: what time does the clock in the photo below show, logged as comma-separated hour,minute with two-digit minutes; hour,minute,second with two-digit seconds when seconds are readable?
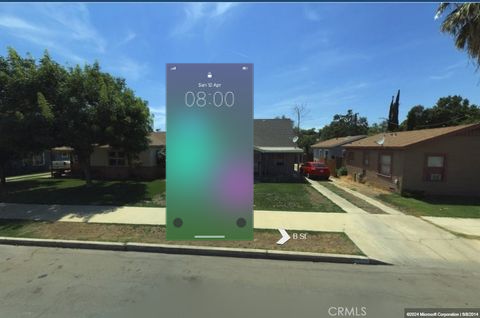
8,00
